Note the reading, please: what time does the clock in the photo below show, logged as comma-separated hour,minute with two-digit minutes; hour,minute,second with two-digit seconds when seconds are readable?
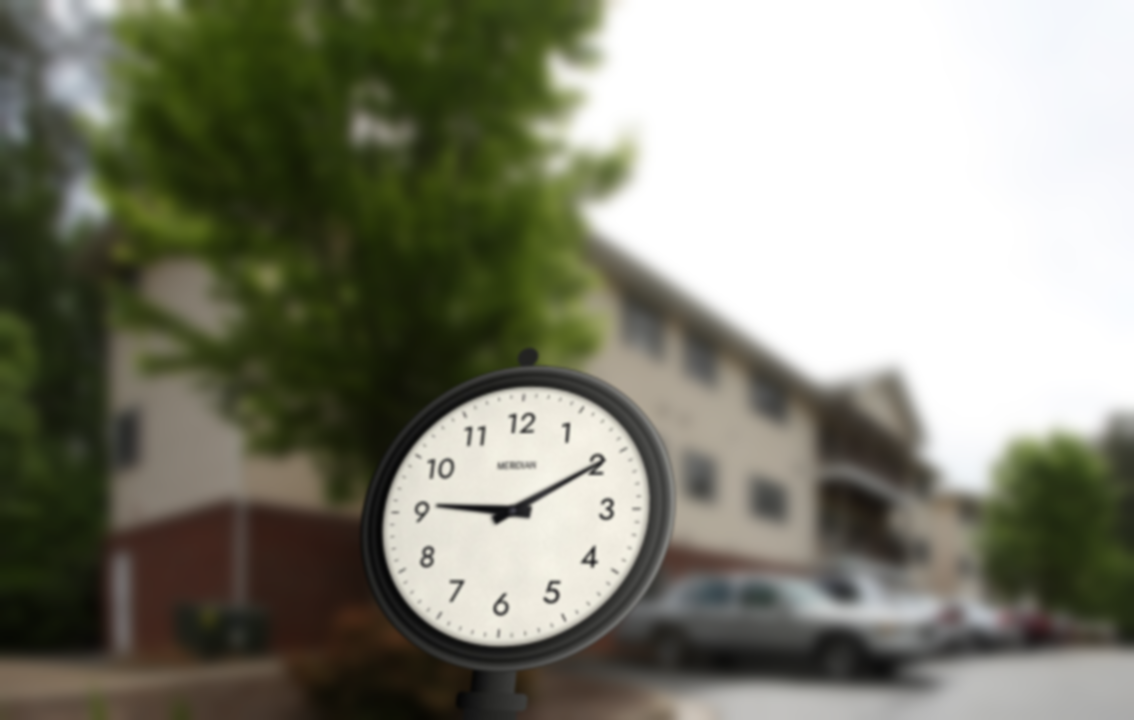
9,10
